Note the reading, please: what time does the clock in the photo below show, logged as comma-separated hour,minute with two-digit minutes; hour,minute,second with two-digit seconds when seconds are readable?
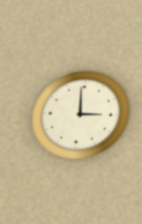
2,59
